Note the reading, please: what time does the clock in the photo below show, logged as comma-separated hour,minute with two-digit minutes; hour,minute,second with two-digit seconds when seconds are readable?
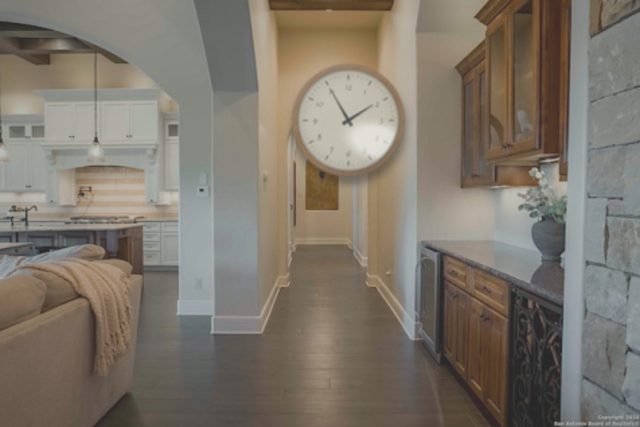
1,55
